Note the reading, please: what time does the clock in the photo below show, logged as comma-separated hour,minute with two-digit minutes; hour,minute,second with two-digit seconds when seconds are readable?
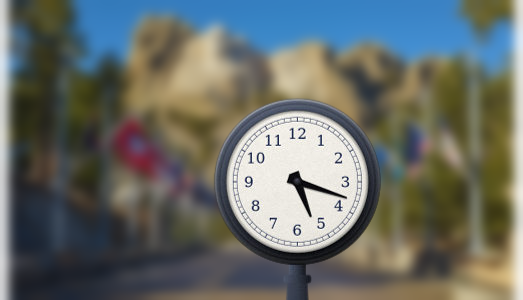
5,18
